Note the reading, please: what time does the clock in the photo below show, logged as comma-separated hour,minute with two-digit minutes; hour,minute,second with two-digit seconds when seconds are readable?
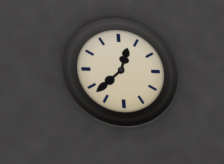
12,38
